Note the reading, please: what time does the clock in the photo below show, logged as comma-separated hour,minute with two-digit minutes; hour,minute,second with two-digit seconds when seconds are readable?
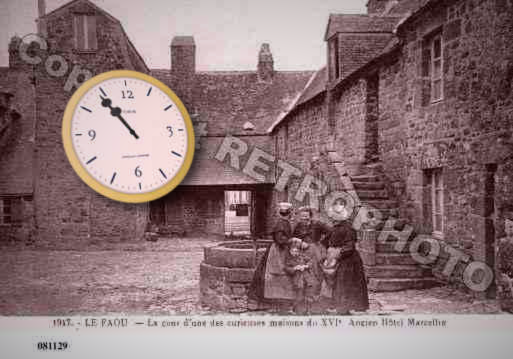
10,54
